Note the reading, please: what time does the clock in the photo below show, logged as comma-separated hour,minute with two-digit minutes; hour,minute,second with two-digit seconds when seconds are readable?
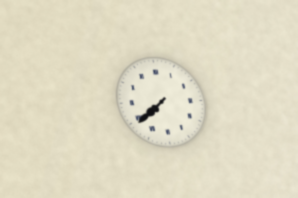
7,39
